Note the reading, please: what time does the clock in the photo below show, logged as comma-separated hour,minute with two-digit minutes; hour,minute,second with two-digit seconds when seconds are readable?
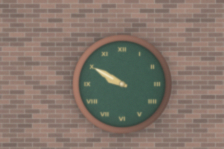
9,50
